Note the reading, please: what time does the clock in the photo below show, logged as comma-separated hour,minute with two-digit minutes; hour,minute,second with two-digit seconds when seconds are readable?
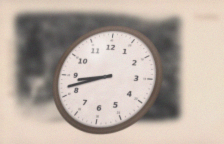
8,42
